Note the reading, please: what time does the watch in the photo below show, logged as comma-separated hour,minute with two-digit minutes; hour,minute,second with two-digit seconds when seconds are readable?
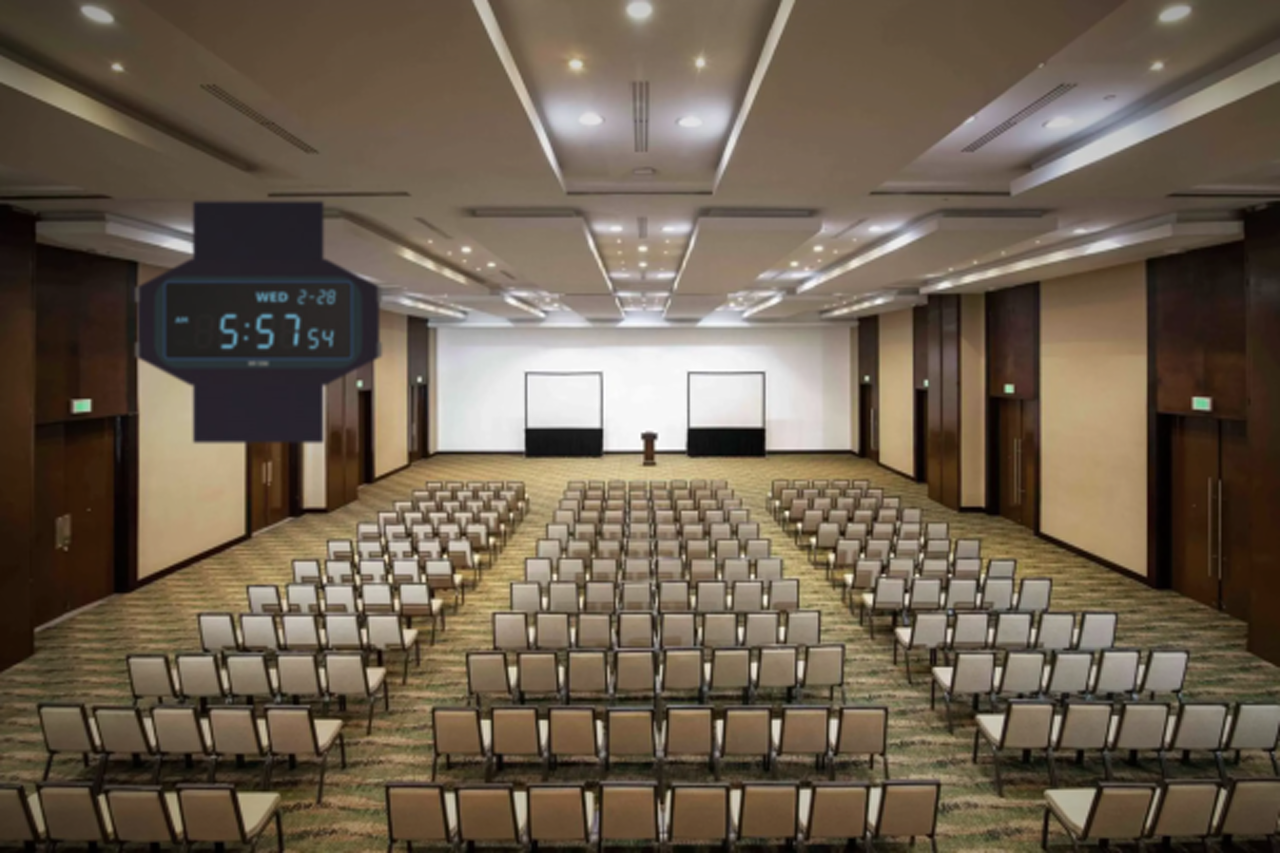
5,57,54
